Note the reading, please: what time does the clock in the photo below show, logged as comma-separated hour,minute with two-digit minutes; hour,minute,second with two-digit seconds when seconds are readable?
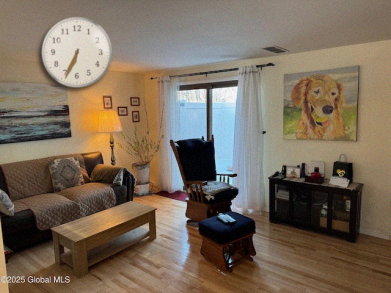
6,34
